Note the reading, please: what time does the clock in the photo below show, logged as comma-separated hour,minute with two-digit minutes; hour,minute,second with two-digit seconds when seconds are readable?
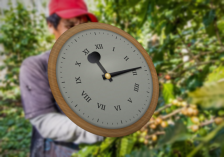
11,14
